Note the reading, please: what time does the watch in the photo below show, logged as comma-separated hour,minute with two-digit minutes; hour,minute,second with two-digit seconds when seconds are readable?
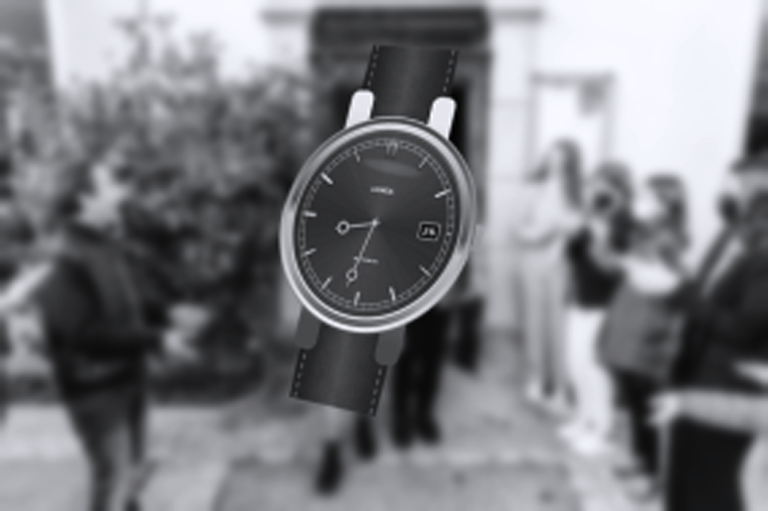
8,32
